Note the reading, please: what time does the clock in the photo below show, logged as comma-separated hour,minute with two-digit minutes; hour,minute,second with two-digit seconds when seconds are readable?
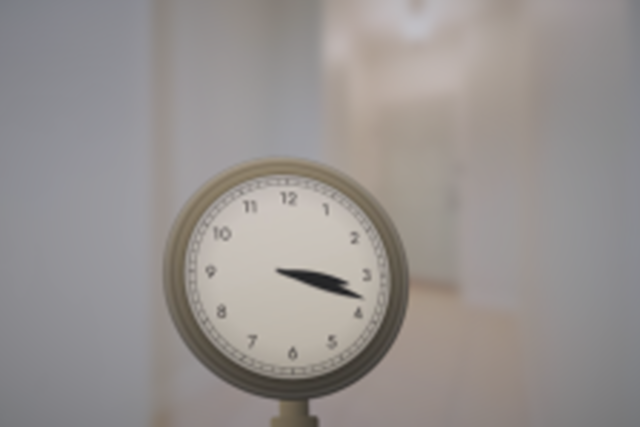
3,18
